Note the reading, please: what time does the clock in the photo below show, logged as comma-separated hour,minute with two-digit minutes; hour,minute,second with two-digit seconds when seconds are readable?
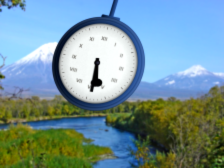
5,29
